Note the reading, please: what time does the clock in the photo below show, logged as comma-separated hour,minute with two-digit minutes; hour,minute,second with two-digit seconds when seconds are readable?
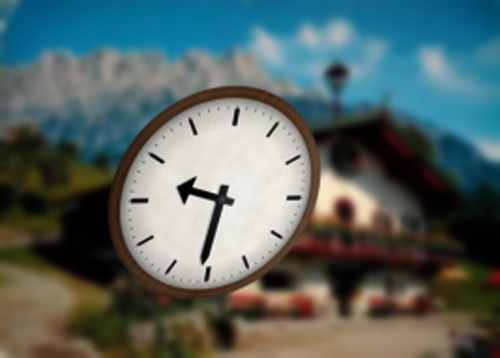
9,31
